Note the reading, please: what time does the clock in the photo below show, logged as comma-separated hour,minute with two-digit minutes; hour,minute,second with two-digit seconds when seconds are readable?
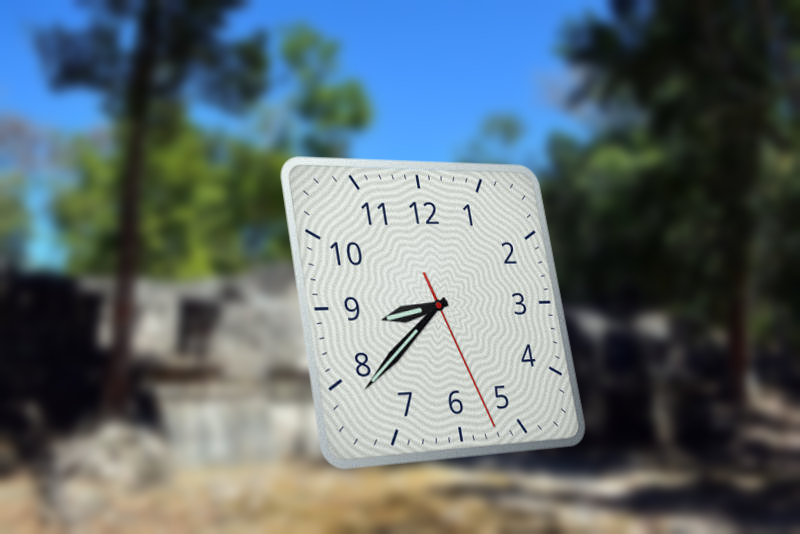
8,38,27
